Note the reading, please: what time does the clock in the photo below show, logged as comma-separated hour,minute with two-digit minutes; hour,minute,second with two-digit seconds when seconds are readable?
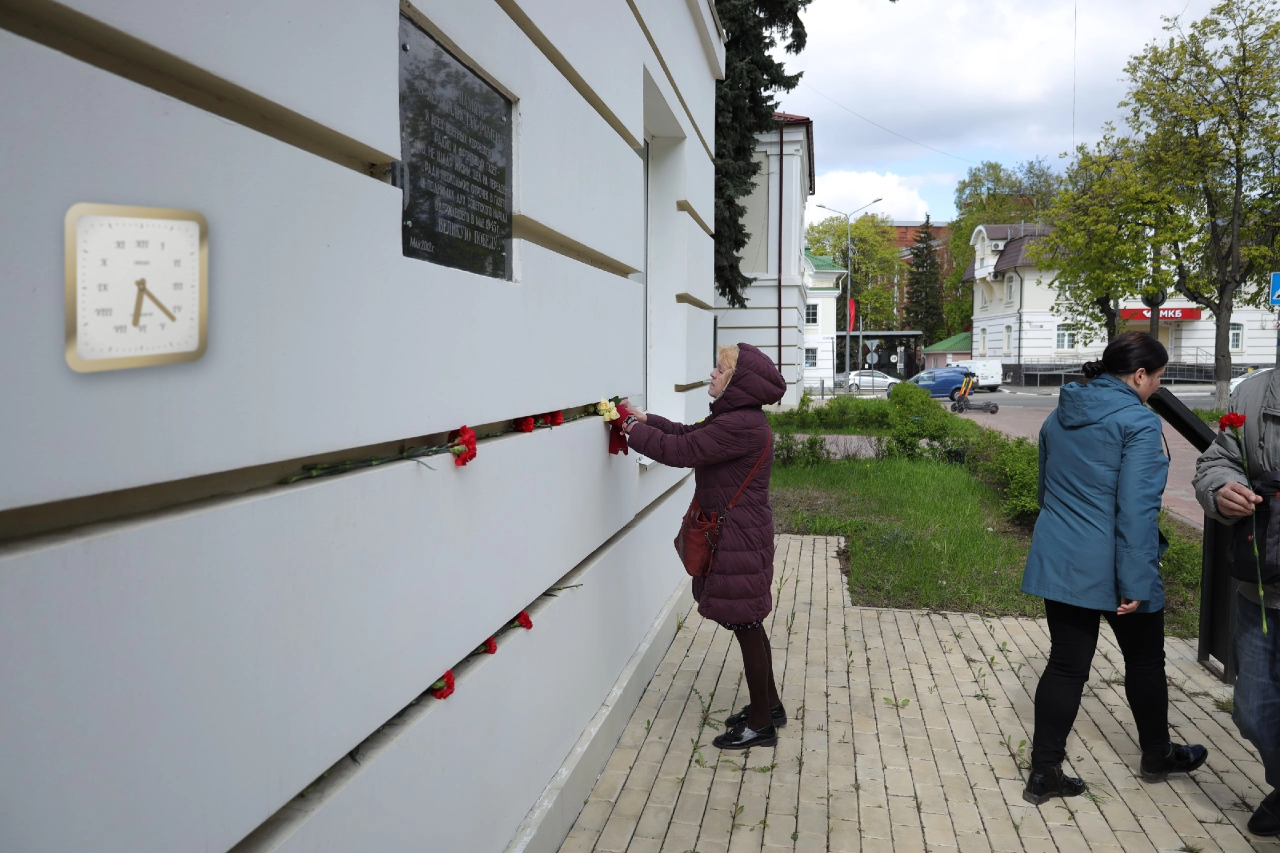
6,22
